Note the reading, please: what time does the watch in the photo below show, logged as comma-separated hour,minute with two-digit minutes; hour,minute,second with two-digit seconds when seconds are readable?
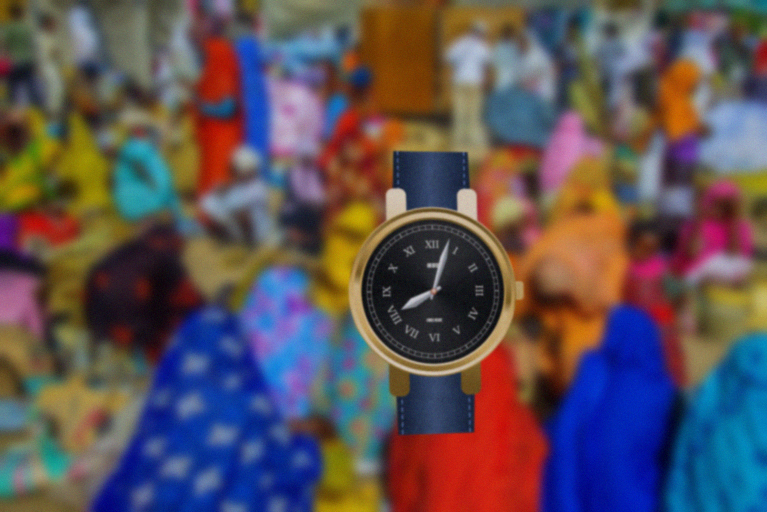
8,03
